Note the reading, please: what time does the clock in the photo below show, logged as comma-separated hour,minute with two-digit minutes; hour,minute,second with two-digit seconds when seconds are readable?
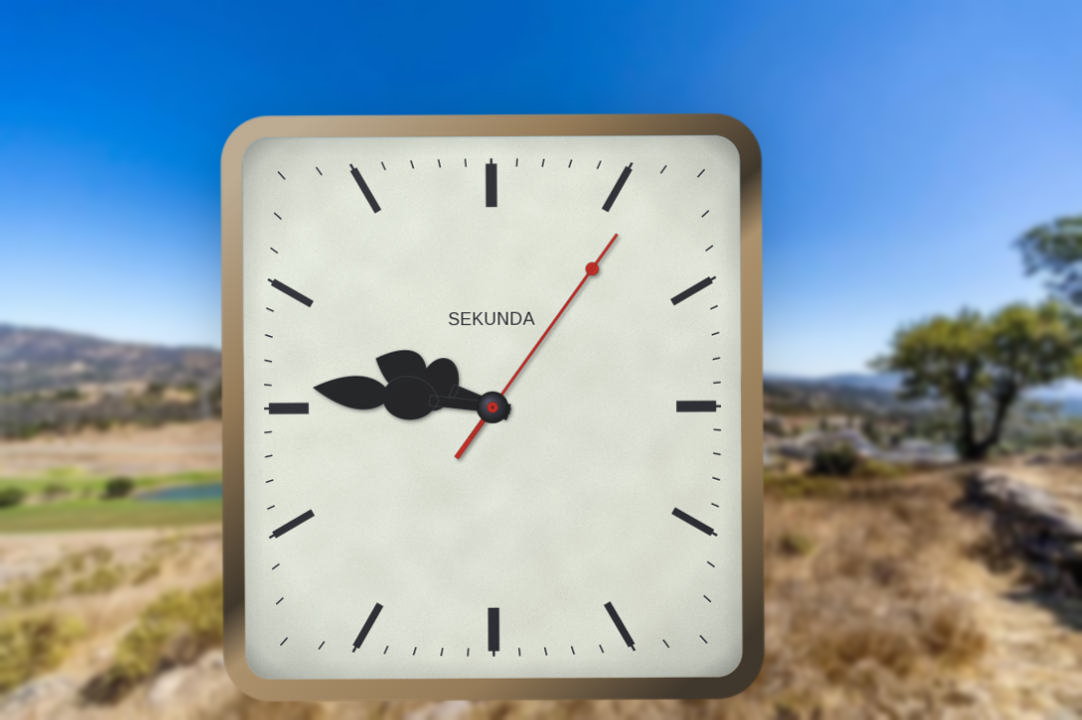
9,46,06
